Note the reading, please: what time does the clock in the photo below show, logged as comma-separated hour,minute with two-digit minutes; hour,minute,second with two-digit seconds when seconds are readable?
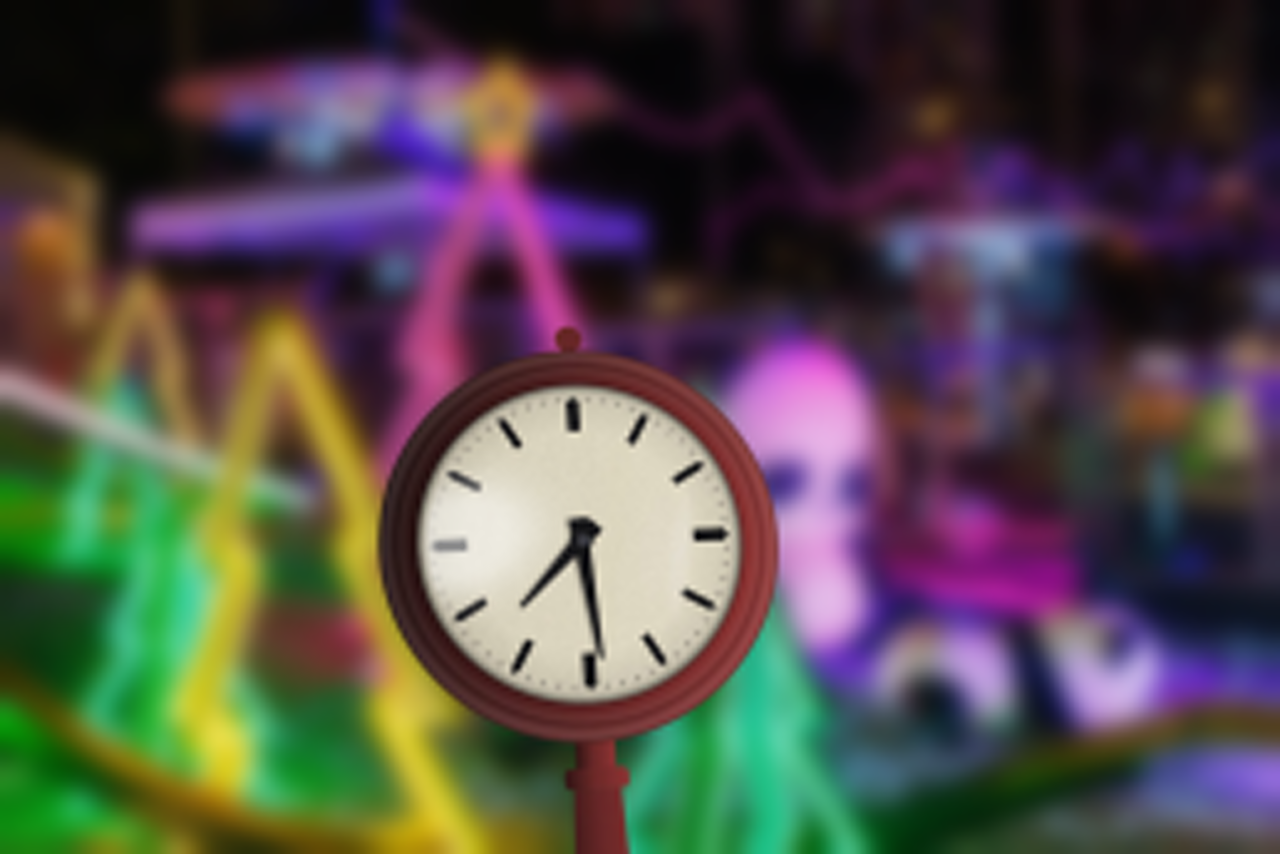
7,29
